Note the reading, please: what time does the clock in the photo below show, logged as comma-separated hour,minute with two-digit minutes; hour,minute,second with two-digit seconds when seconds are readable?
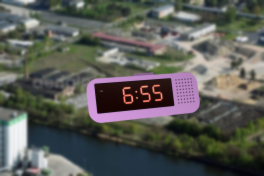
6,55
